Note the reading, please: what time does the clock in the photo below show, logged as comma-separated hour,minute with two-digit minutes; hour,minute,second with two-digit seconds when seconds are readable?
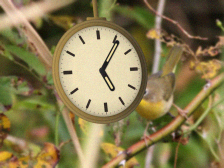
5,06
